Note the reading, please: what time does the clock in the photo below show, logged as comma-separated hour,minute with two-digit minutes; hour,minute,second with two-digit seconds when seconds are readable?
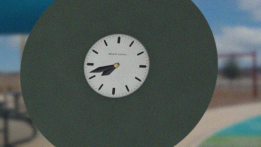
7,42
